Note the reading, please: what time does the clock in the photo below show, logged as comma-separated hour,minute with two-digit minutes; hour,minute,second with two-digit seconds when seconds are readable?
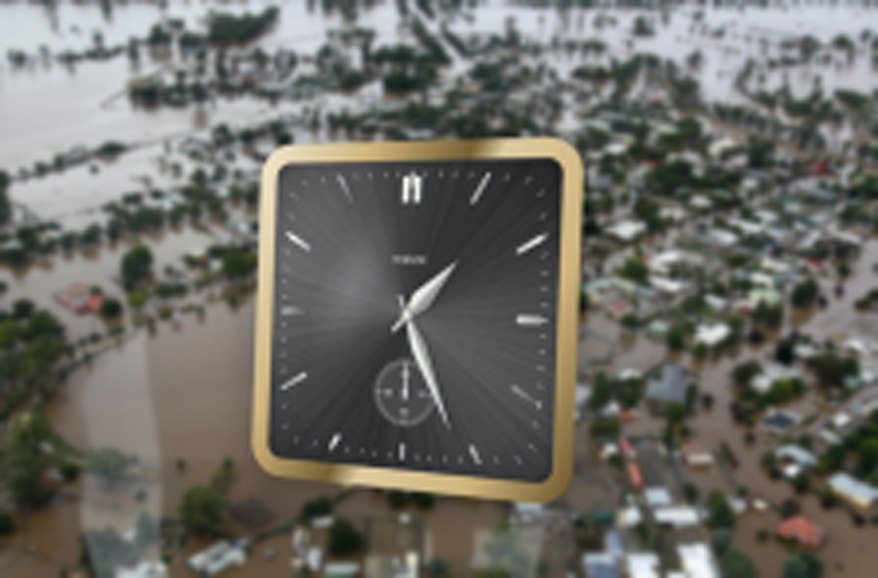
1,26
